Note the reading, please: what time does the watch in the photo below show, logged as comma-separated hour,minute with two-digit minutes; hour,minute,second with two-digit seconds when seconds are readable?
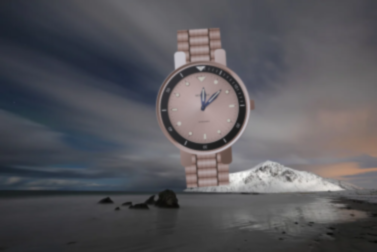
12,08
